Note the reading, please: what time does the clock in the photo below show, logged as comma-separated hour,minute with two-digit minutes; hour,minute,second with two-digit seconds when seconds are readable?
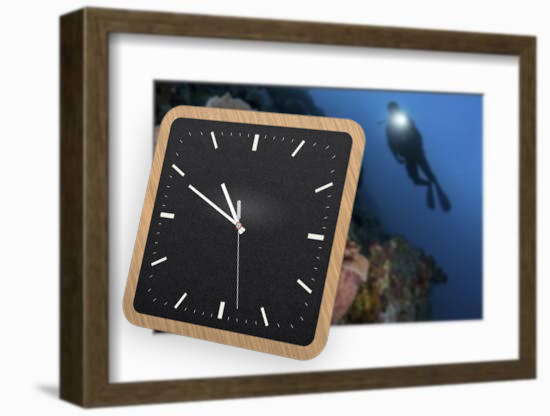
10,49,28
